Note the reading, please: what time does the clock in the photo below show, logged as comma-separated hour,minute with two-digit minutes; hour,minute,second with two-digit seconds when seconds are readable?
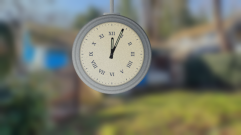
12,04
